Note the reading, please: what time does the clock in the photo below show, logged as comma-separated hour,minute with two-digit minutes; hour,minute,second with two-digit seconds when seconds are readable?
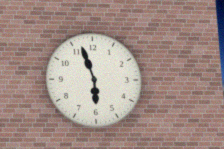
5,57
